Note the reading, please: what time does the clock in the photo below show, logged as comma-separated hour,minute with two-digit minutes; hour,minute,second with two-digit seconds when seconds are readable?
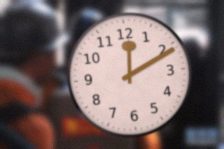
12,11
